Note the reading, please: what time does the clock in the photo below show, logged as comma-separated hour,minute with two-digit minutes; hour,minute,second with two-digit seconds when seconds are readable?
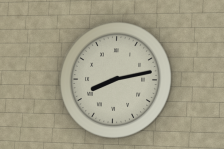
8,13
